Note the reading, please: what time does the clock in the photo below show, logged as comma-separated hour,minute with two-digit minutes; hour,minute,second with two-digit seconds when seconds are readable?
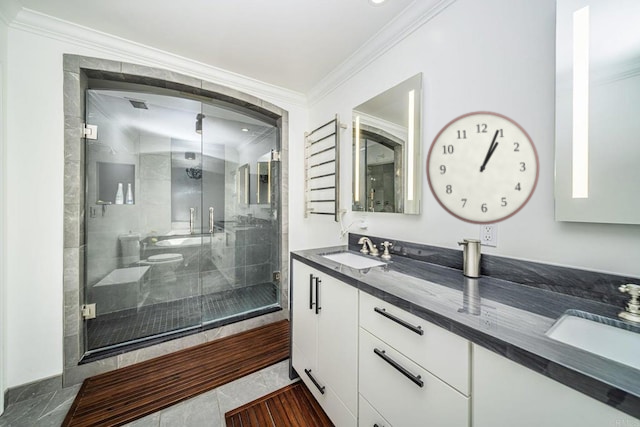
1,04
